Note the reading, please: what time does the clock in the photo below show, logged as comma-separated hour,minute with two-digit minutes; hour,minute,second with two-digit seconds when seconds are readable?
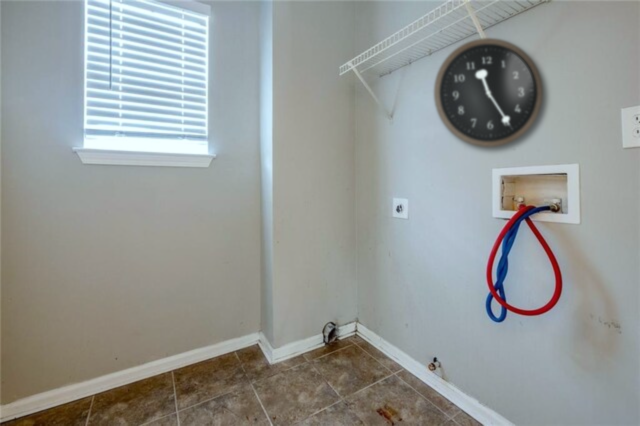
11,25
